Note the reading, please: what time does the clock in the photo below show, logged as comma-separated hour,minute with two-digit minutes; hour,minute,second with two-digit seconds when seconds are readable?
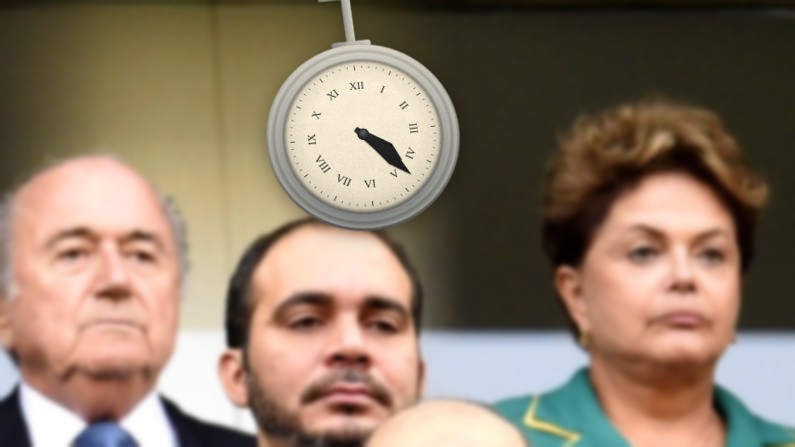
4,23
